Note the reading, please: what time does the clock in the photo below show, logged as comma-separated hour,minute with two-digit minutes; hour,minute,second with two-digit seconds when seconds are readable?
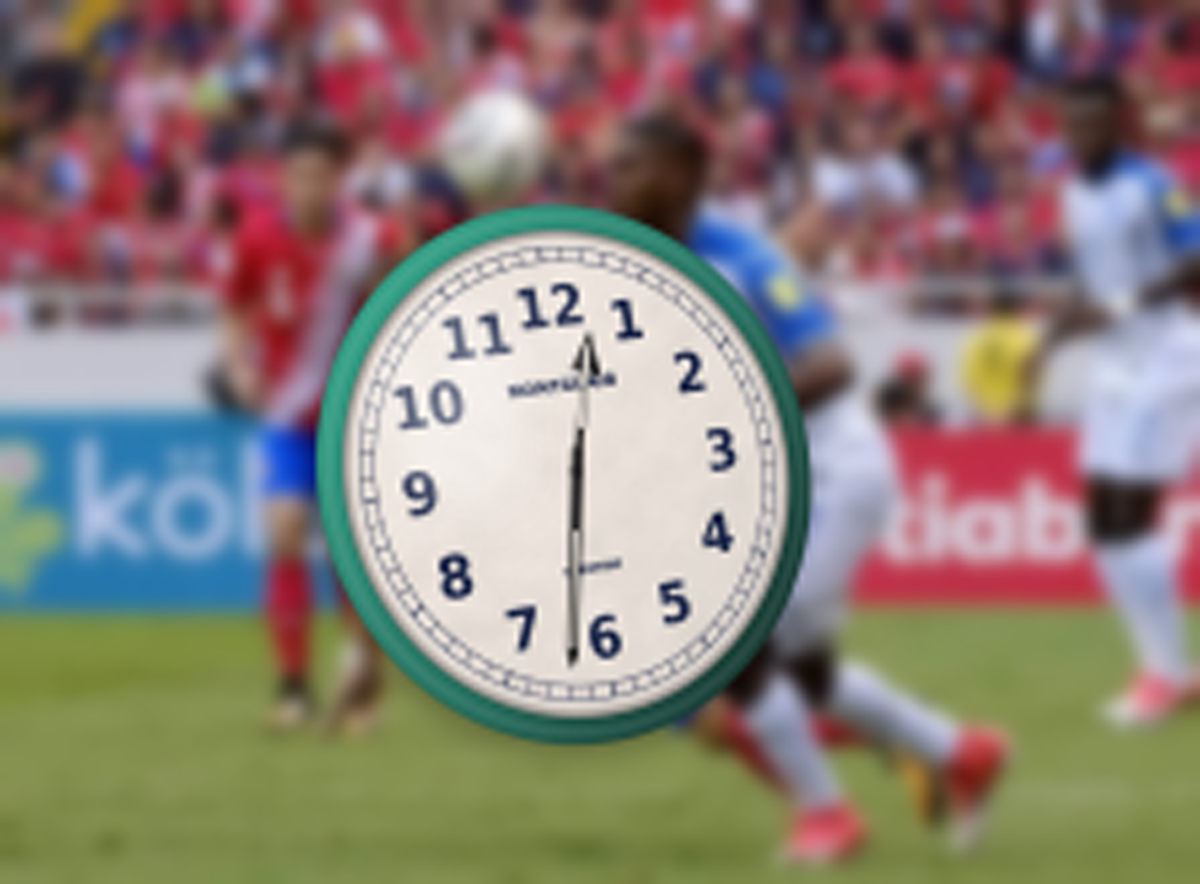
12,32
